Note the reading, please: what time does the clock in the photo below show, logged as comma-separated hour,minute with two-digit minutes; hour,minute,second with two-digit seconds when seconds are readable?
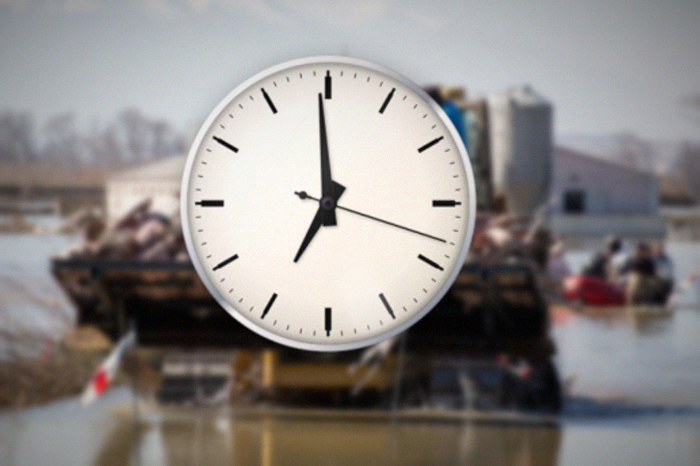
6,59,18
